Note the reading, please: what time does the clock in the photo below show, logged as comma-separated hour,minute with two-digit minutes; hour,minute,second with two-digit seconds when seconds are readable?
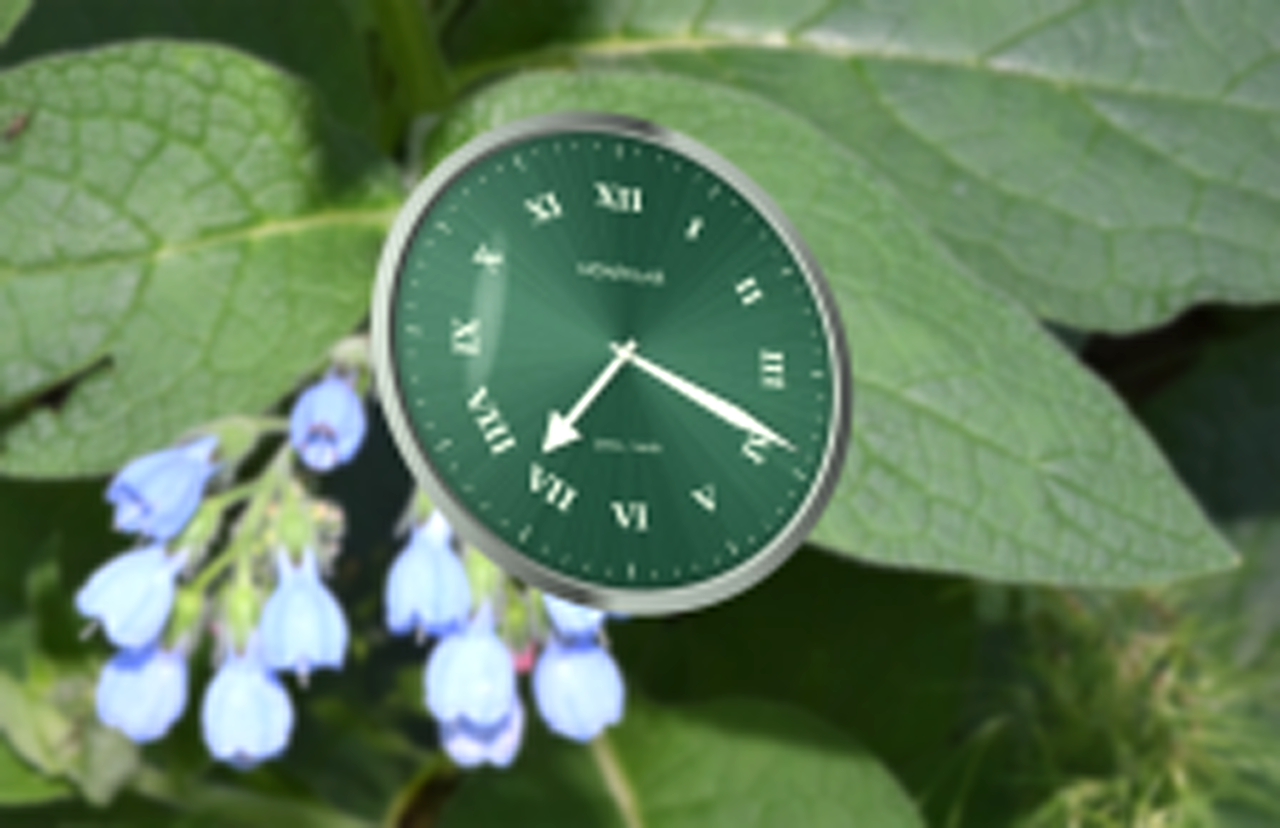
7,19
